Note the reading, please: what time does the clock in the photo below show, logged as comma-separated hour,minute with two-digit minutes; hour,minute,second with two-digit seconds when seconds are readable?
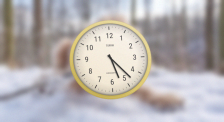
5,23
